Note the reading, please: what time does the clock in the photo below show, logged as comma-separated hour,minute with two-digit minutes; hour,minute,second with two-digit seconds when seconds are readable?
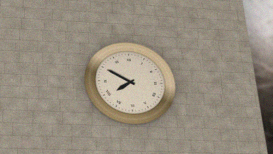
7,50
